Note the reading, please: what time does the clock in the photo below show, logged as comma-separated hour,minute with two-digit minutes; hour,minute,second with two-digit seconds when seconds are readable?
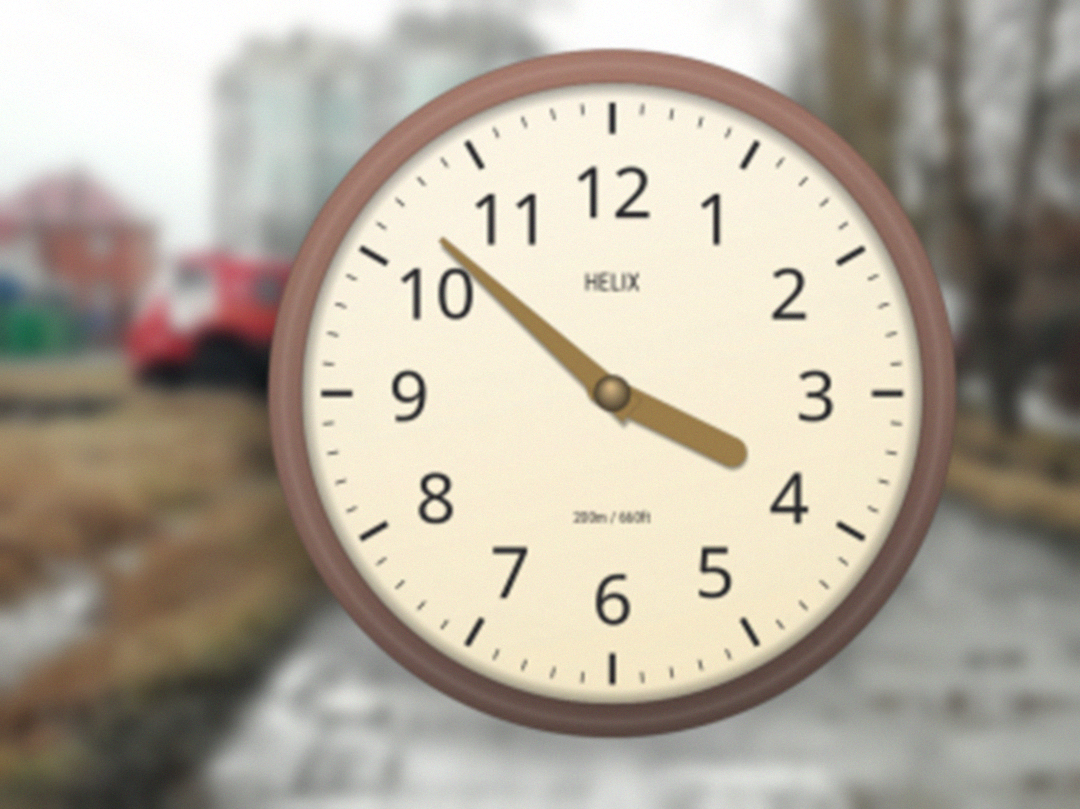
3,52
